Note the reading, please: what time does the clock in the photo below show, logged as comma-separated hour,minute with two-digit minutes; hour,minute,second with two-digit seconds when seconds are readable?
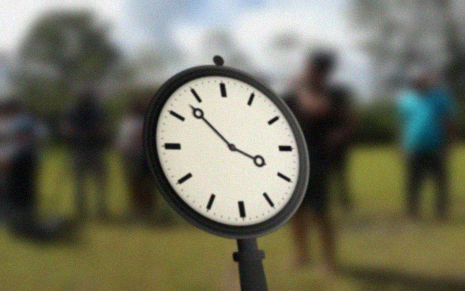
3,53
